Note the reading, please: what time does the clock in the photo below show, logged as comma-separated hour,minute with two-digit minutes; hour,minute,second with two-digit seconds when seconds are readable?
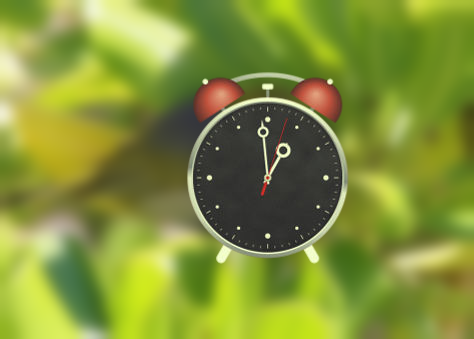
12,59,03
